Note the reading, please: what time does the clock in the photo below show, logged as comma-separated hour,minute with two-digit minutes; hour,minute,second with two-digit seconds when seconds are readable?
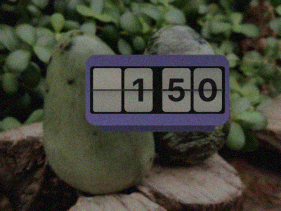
1,50
